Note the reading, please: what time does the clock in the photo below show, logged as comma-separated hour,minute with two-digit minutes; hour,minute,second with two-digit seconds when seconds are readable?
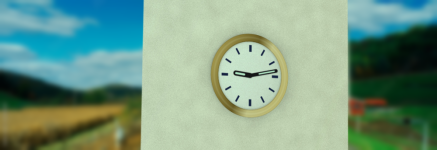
9,13
